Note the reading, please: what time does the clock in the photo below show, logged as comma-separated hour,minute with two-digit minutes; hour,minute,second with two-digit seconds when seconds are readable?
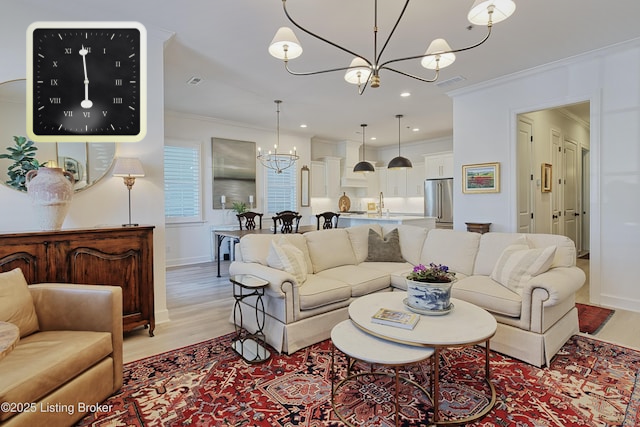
5,59
